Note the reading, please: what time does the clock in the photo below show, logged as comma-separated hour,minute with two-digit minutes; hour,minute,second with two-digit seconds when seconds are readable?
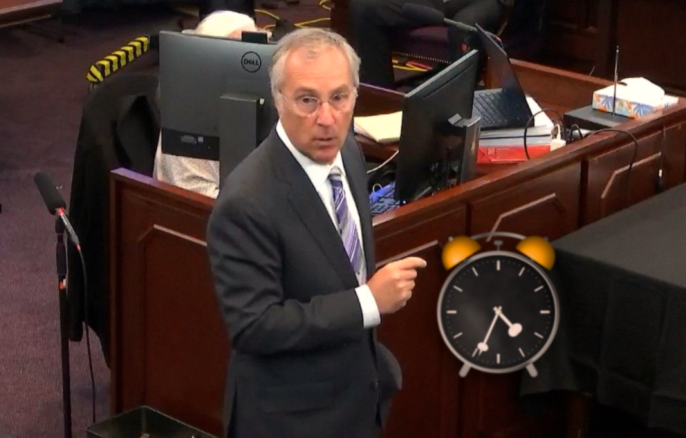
4,34
